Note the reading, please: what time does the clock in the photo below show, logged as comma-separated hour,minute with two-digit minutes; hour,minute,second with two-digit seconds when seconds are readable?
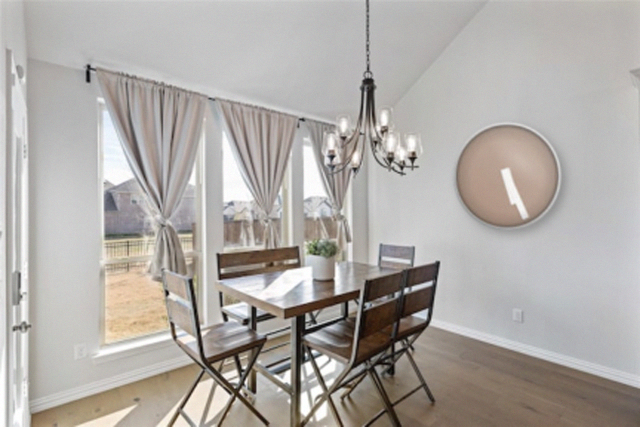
5,26
